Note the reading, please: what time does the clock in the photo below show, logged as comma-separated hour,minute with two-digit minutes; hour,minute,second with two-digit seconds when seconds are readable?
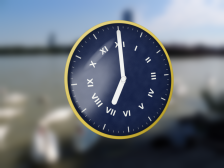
7,00
